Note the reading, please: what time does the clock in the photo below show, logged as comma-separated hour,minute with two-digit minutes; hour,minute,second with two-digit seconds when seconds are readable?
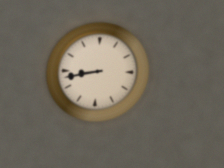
8,43
